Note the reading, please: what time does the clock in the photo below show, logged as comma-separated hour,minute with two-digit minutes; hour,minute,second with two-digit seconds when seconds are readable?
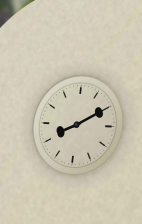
8,10
